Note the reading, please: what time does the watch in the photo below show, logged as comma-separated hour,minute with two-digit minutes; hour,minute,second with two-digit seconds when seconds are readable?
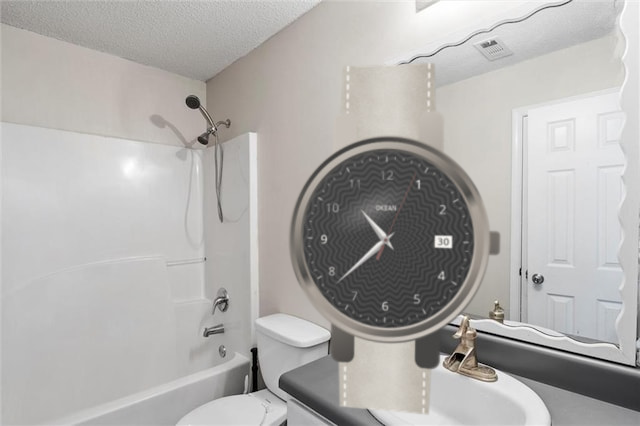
10,38,04
